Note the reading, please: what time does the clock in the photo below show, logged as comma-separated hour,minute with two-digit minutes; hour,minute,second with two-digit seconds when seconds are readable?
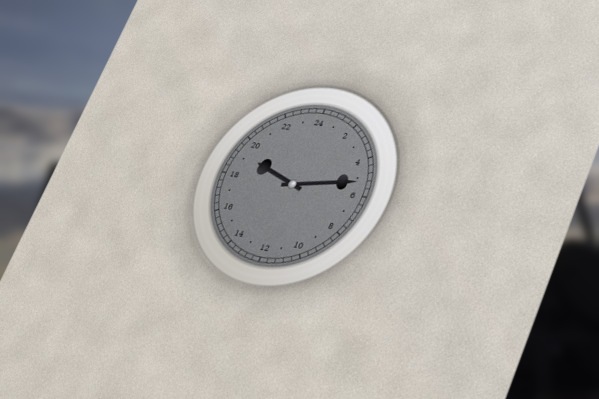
19,13
